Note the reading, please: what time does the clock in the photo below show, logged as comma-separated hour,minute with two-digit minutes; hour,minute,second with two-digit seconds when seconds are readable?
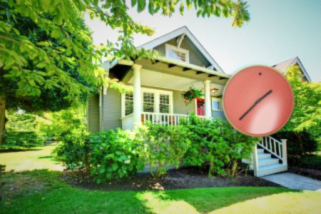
1,37
